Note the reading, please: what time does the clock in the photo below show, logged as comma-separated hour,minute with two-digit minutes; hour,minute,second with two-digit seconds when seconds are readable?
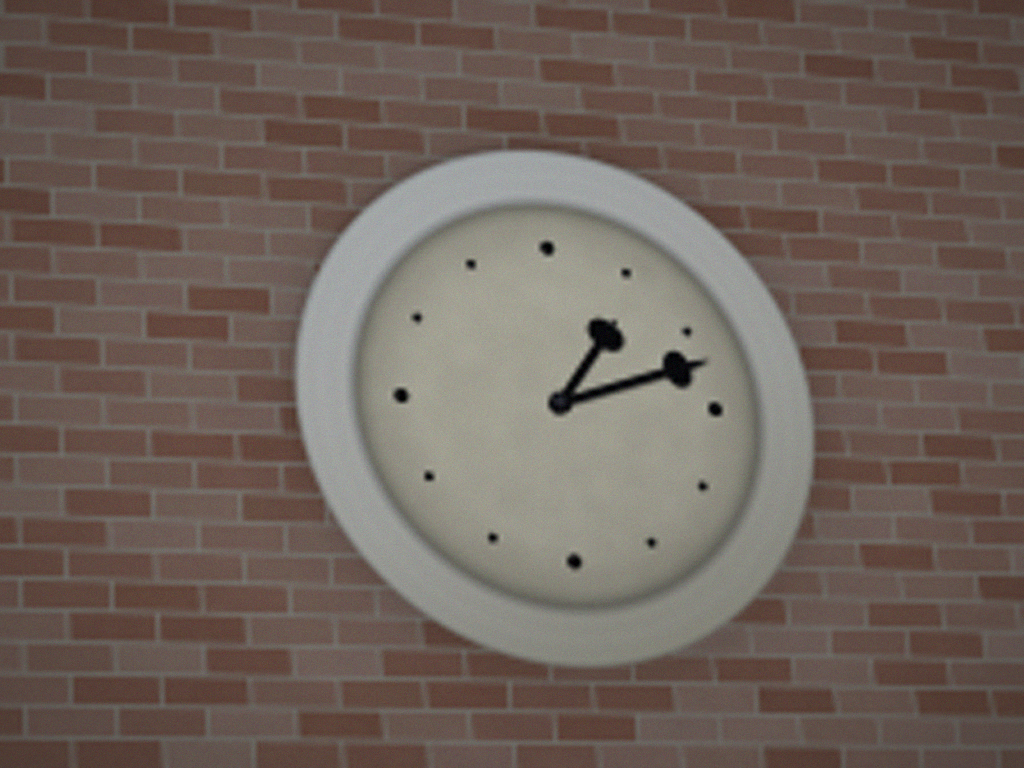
1,12
